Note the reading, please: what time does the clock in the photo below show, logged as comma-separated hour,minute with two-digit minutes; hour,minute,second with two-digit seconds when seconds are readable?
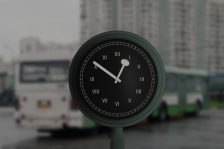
12,51
